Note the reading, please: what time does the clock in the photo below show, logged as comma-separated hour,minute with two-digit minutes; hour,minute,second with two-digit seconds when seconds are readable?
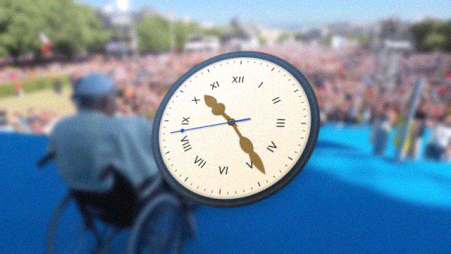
10,23,43
